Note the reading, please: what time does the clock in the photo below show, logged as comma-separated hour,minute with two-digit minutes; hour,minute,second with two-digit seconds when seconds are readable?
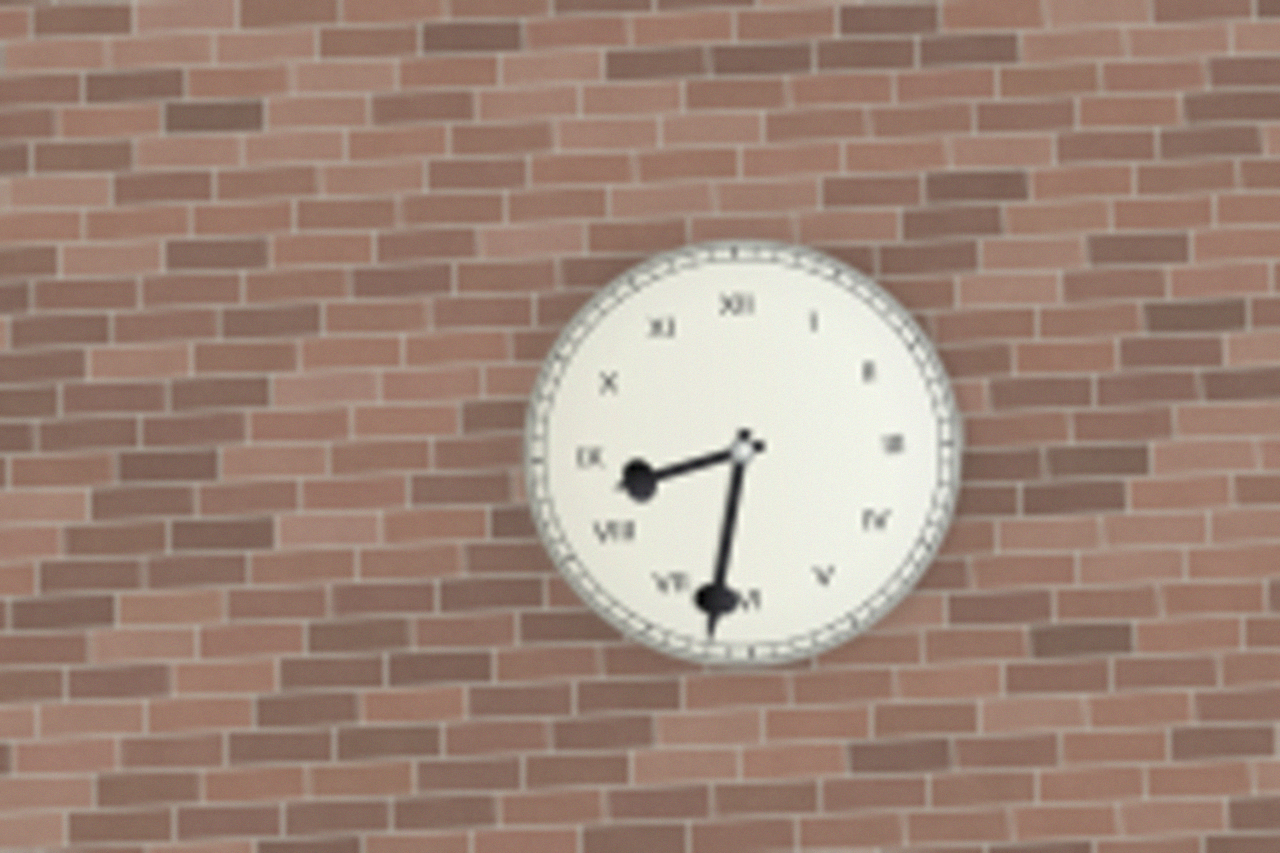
8,32
